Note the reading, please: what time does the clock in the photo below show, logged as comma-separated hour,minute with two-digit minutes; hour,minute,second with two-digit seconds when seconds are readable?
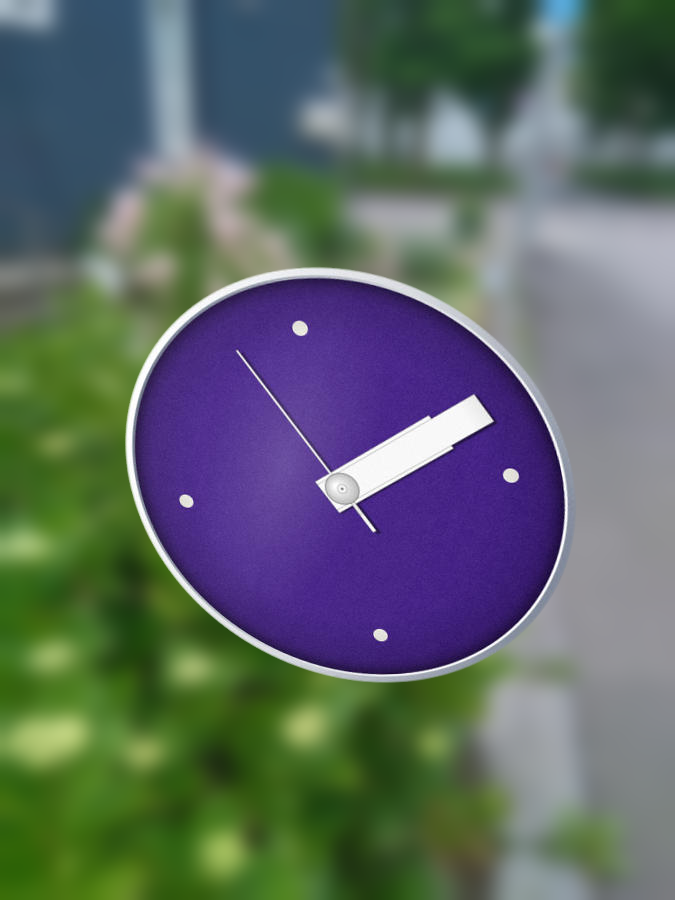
2,10,56
